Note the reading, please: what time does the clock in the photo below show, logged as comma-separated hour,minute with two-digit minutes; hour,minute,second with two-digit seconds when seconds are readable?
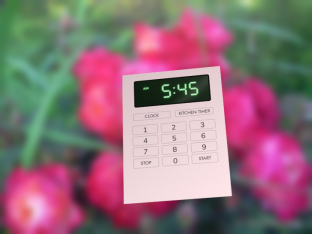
5,45
